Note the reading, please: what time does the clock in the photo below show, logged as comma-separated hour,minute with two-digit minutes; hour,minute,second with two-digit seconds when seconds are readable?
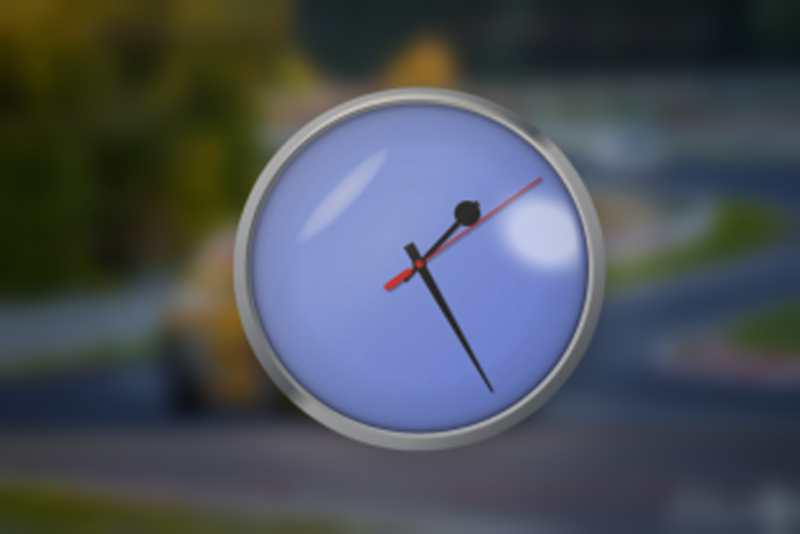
1,25,09
